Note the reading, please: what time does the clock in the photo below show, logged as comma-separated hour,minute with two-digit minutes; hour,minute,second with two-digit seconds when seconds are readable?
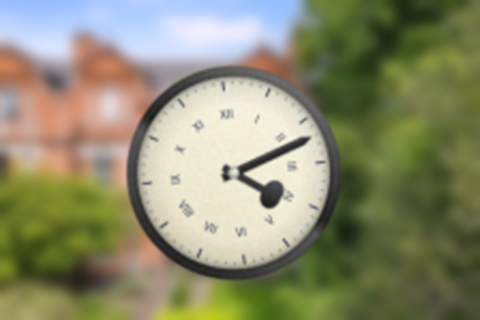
4,12
